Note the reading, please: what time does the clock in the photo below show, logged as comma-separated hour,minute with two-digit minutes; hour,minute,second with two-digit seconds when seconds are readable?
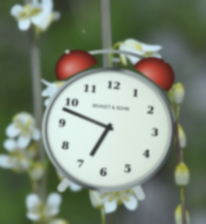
6,48
